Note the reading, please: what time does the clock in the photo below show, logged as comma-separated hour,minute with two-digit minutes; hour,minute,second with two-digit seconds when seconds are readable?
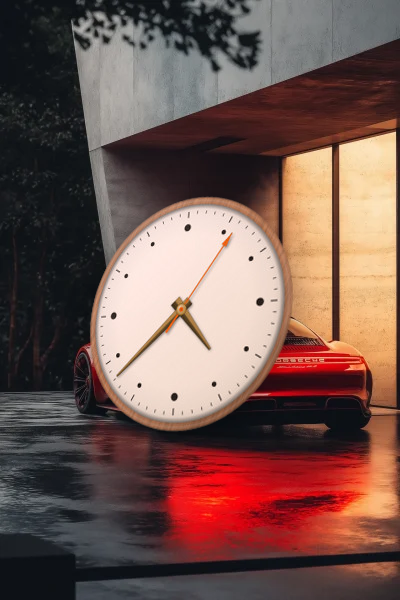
4,38,06
